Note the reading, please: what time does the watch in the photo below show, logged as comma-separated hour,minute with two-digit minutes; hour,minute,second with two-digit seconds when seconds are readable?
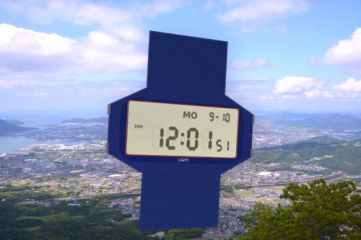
12,01,51
